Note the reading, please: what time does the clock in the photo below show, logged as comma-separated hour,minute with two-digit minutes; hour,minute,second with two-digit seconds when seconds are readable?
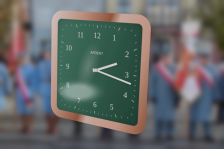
2,17
